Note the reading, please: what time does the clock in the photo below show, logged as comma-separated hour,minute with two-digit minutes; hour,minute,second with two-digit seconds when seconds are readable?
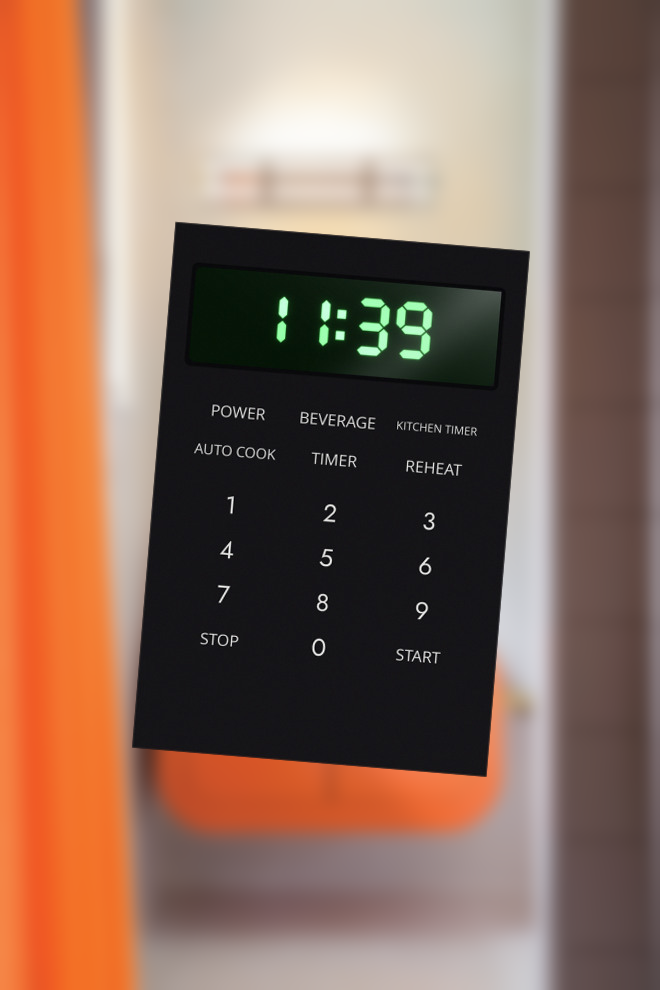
11,39
